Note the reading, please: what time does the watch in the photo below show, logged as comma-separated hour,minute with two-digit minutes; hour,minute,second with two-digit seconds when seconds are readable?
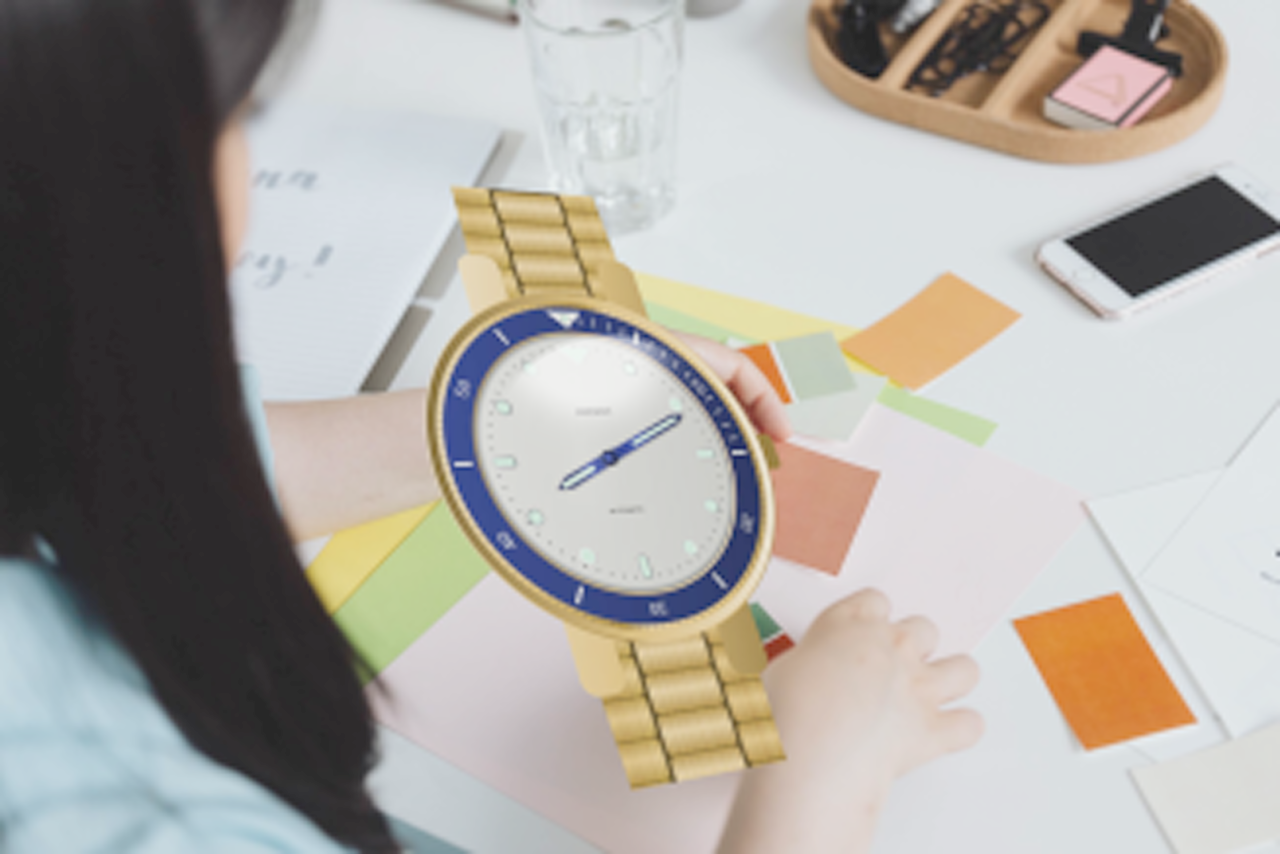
8,11
